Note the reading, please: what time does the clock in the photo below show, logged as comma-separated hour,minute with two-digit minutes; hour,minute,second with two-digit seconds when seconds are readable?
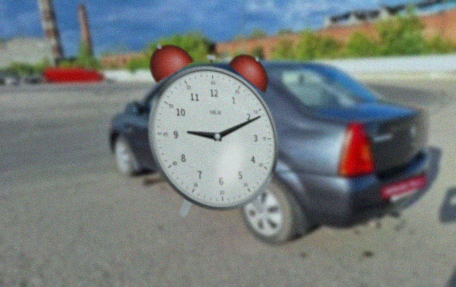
9,11
